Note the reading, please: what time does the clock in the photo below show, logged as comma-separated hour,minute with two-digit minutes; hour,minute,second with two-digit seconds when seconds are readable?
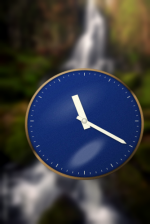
11,20
